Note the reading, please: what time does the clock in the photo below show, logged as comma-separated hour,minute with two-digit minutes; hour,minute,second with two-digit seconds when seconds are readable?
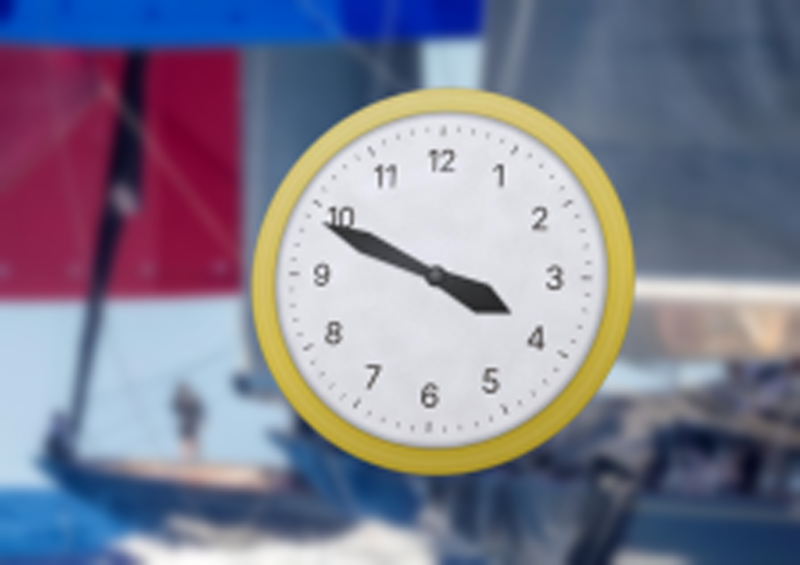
3,49
